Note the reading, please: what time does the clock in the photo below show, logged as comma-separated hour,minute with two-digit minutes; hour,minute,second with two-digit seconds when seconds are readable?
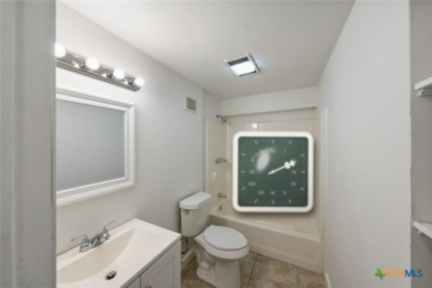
2,11
